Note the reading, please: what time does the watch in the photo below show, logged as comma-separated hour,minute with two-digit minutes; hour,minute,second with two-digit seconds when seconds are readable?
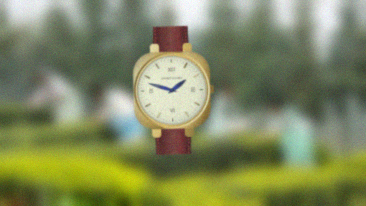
1,48
